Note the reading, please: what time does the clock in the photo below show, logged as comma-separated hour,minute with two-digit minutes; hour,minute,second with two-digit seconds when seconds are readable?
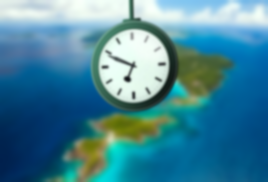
6,49
